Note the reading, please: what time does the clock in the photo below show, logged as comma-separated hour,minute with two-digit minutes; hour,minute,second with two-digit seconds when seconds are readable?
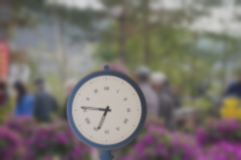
6,46
